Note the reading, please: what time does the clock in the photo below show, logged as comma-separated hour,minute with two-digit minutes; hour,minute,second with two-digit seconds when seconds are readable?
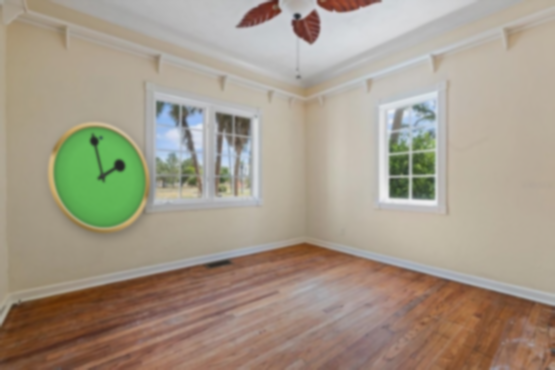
1,58
